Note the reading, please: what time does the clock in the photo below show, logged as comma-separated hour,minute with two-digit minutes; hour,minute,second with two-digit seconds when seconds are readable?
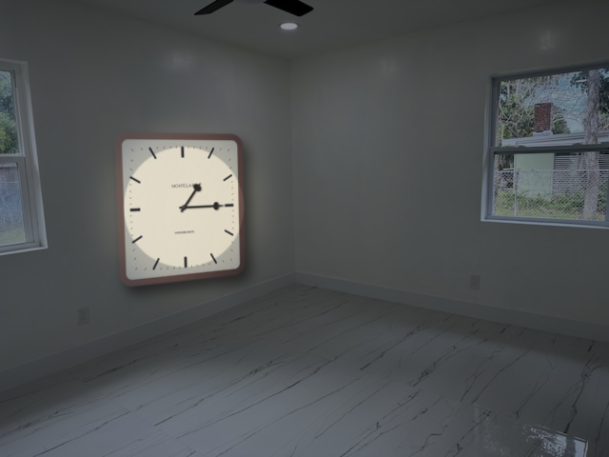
1,15
